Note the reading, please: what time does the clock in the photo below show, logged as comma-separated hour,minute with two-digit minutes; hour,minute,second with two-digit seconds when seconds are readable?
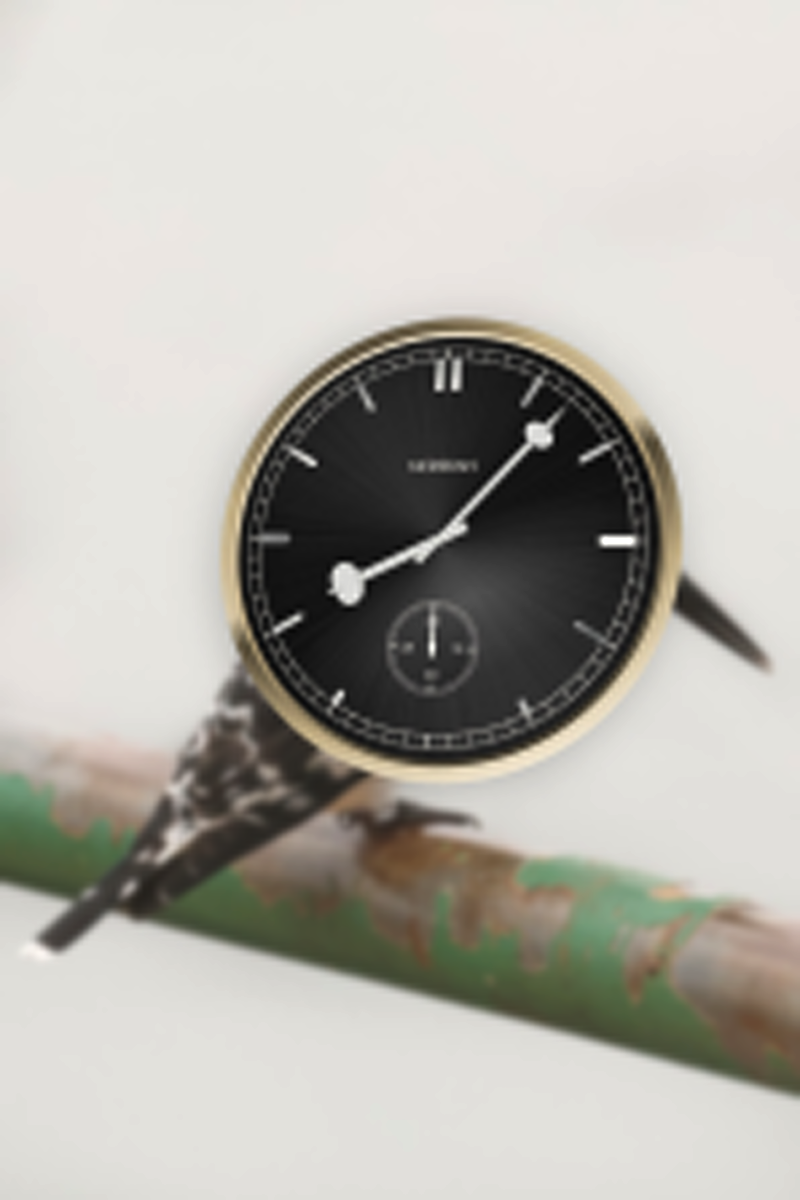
8,07
